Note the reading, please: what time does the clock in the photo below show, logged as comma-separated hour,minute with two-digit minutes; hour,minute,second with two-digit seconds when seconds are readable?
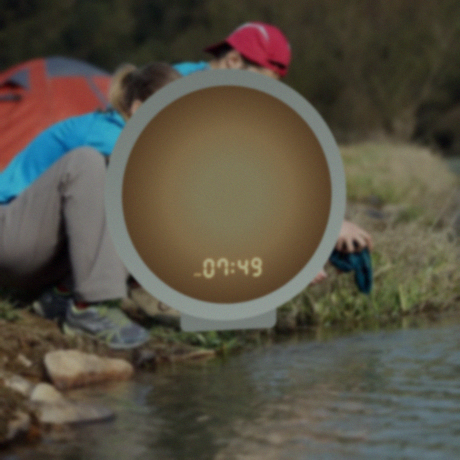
7,49
